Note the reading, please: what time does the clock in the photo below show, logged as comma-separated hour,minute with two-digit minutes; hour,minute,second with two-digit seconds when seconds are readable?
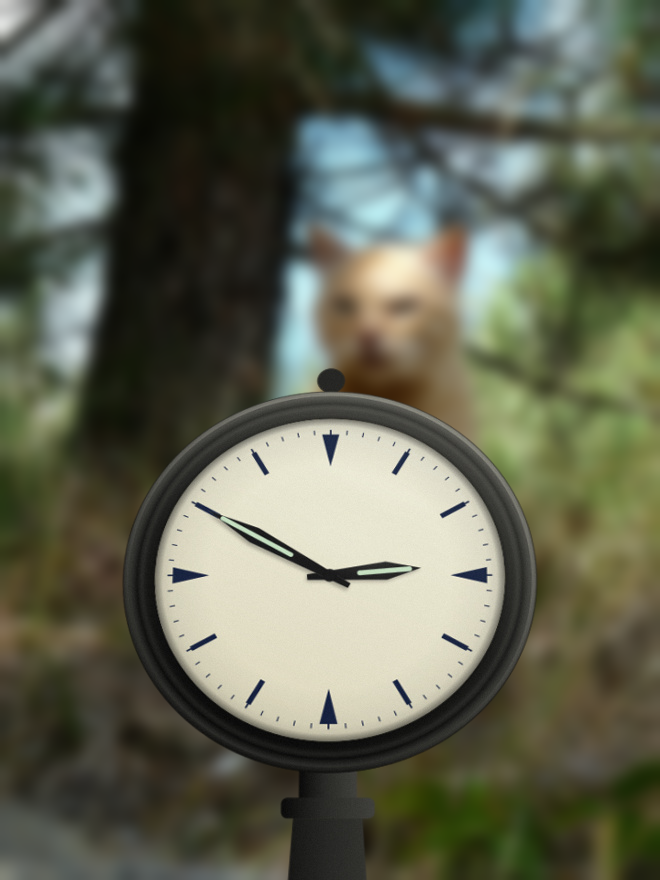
2,50
